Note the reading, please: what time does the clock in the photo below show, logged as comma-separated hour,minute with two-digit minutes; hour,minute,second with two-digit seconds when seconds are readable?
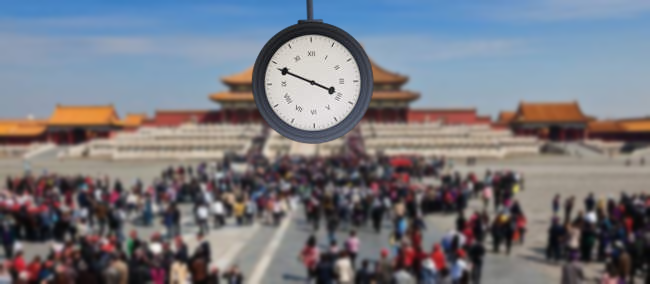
3,49
